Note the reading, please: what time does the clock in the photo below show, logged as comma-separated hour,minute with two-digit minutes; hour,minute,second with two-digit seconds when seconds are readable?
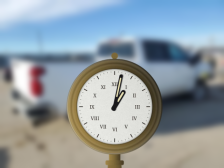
1,02
